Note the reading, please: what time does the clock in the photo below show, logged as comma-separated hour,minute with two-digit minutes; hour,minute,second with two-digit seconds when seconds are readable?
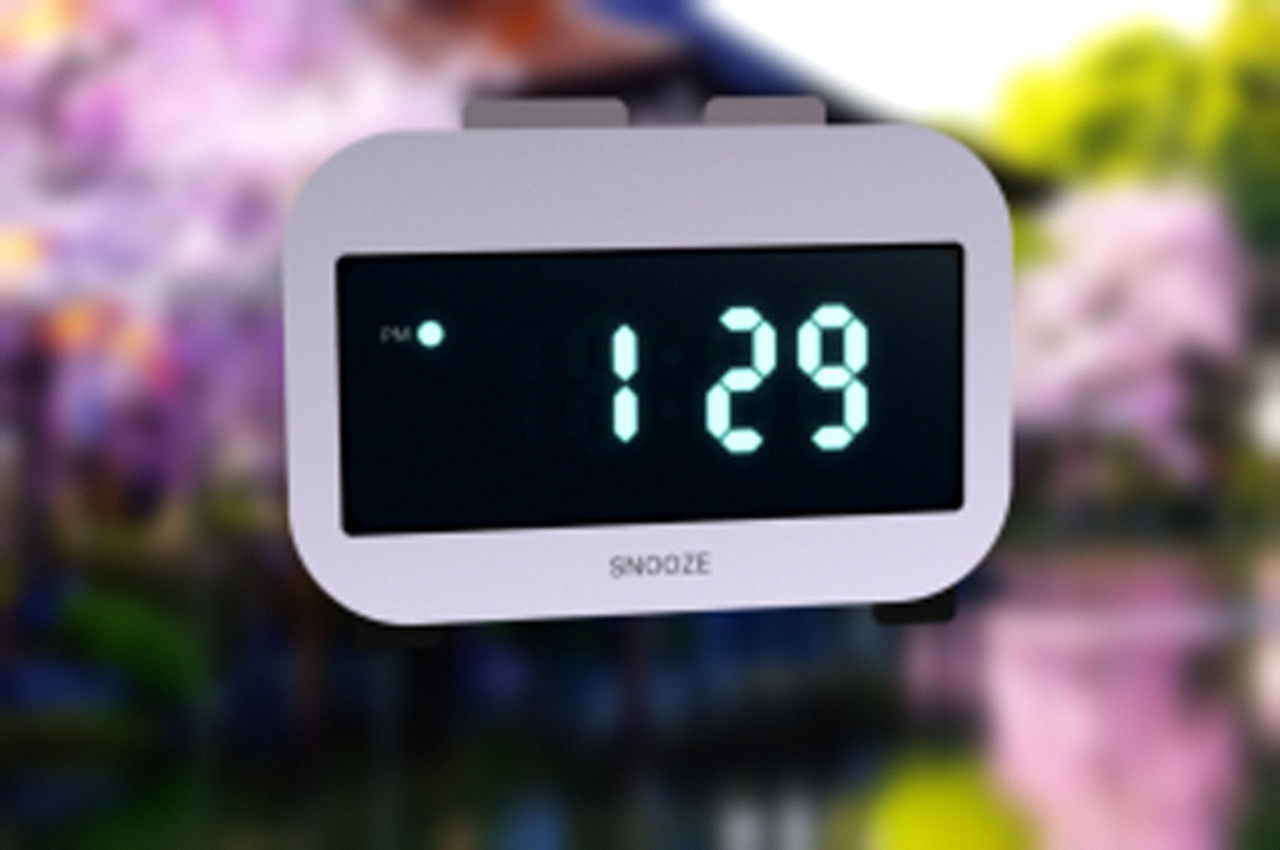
1,29
